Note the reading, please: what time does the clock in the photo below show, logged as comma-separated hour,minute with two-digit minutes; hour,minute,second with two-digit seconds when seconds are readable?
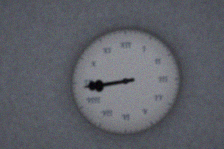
8,44
